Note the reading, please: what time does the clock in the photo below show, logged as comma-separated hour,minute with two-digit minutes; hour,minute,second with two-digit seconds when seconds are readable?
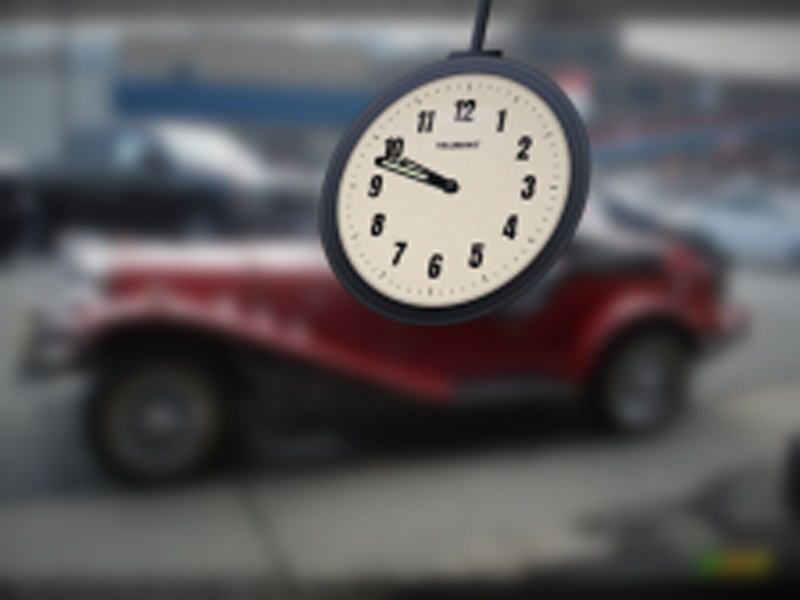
9,48
